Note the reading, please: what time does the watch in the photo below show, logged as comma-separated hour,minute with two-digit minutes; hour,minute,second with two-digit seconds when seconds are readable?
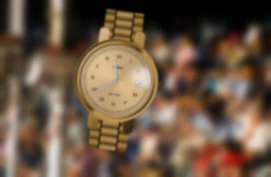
11,39
